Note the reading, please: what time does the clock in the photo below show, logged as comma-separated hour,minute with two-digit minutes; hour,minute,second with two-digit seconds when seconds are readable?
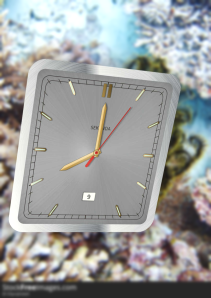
8,00,05
